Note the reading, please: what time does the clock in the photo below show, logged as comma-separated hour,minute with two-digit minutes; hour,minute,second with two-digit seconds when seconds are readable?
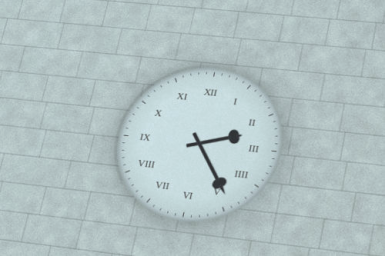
2,24
